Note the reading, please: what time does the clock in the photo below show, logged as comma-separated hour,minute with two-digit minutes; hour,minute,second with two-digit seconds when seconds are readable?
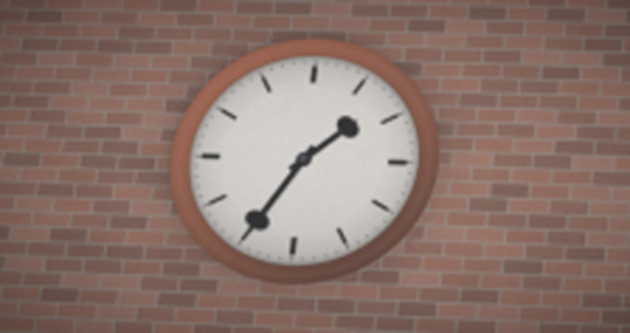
1,35
